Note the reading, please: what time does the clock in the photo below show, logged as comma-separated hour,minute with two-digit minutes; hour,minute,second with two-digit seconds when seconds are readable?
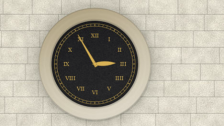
2,55
